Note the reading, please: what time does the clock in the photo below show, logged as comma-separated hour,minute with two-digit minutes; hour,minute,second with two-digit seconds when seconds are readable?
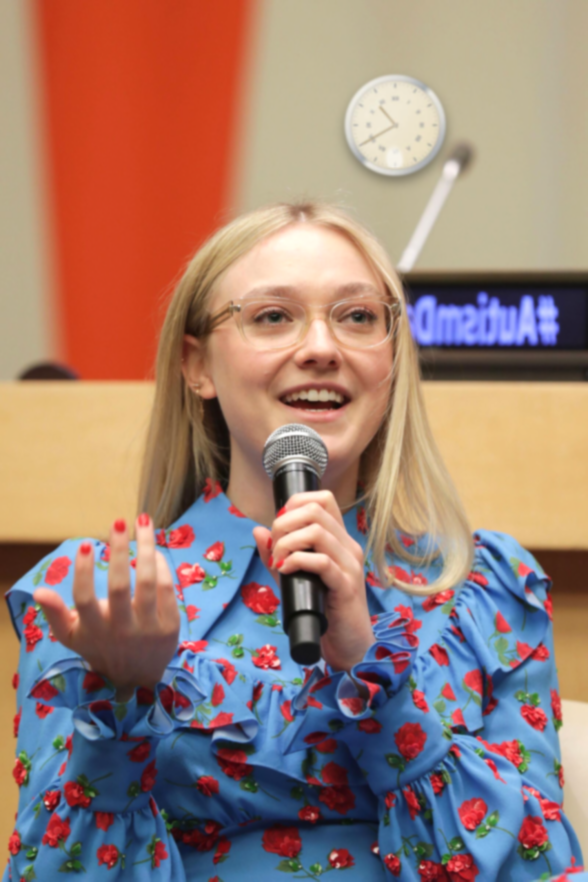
10,40
